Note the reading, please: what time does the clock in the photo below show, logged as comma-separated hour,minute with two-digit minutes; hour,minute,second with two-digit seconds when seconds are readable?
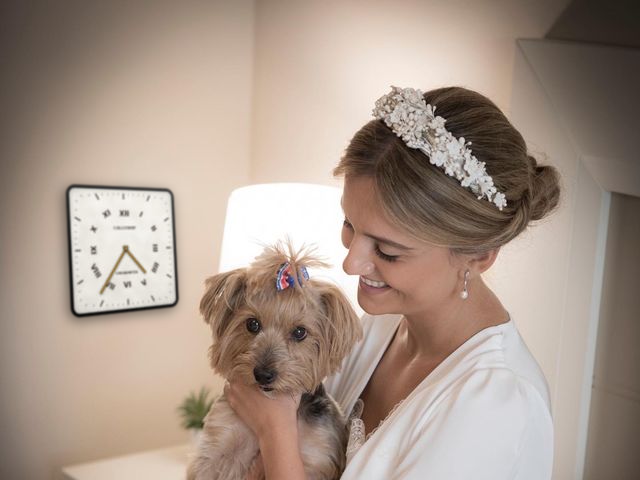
4,36
